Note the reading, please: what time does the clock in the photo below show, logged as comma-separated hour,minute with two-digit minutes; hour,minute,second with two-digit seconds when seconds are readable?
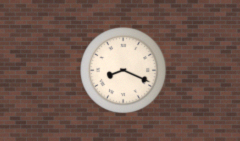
8,19
